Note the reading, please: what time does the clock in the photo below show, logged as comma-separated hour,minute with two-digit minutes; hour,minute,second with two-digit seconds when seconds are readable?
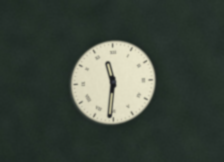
11,31
